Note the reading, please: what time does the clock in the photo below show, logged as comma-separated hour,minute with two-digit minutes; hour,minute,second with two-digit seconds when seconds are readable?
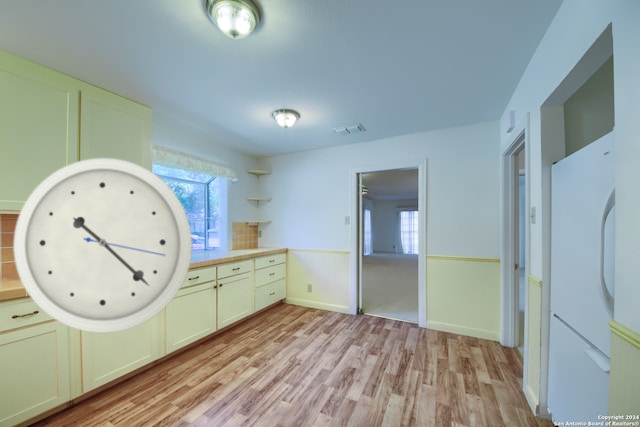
10,22,17
